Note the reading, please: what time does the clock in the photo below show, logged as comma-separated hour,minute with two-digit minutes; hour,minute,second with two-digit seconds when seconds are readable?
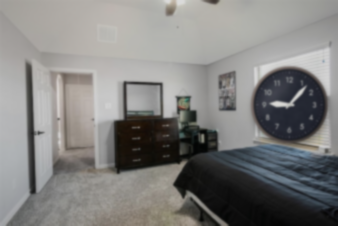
9,07
